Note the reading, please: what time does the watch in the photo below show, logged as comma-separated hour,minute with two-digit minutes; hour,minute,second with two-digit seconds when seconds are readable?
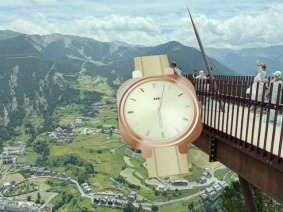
6,03
